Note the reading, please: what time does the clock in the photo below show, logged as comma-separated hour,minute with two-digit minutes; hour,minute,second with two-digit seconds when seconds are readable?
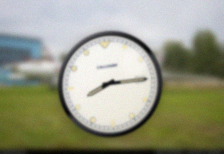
8,15
